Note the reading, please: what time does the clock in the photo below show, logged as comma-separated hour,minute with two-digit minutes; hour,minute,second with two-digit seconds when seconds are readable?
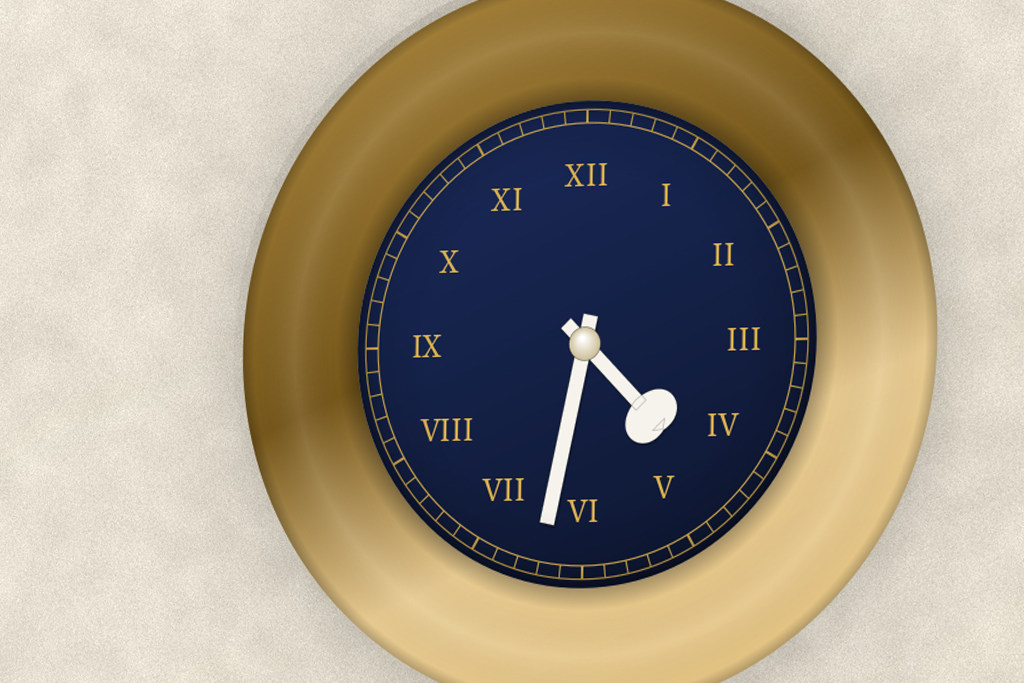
4,32
